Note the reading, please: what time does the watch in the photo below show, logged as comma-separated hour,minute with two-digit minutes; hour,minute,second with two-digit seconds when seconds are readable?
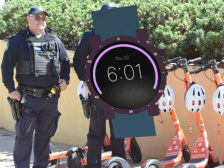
6,01
